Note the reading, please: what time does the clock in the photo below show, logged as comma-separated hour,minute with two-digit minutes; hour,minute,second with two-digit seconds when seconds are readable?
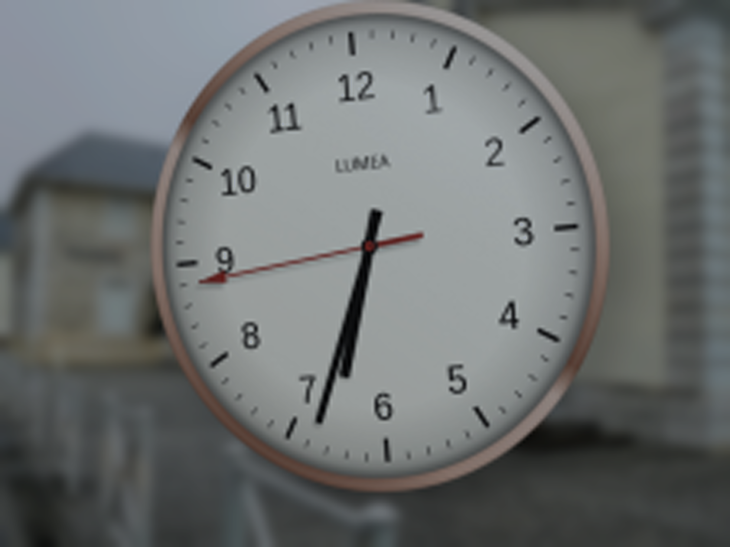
6,33,44
